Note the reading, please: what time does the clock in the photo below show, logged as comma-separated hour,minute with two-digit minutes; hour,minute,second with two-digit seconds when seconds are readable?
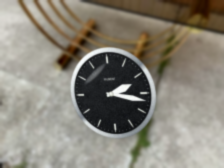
2,17
